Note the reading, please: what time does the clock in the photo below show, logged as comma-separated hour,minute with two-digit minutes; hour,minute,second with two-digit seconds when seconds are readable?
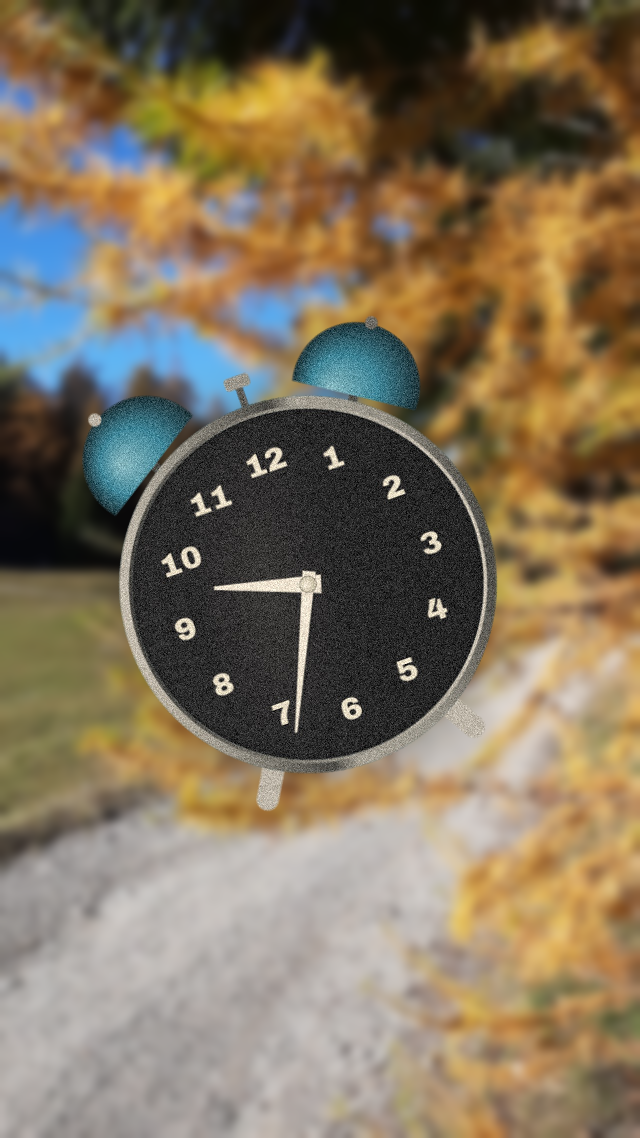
9,34
